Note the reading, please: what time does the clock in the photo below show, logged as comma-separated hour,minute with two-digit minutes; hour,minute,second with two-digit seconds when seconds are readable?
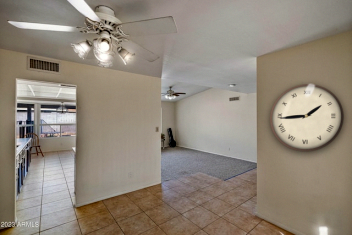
1,44
